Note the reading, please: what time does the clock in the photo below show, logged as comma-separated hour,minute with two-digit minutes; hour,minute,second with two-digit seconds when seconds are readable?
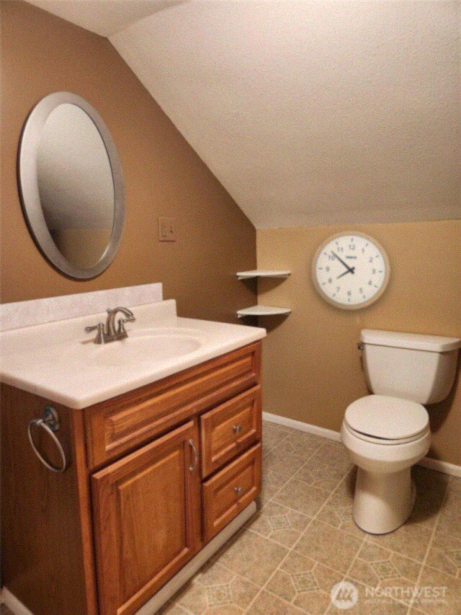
7,52
